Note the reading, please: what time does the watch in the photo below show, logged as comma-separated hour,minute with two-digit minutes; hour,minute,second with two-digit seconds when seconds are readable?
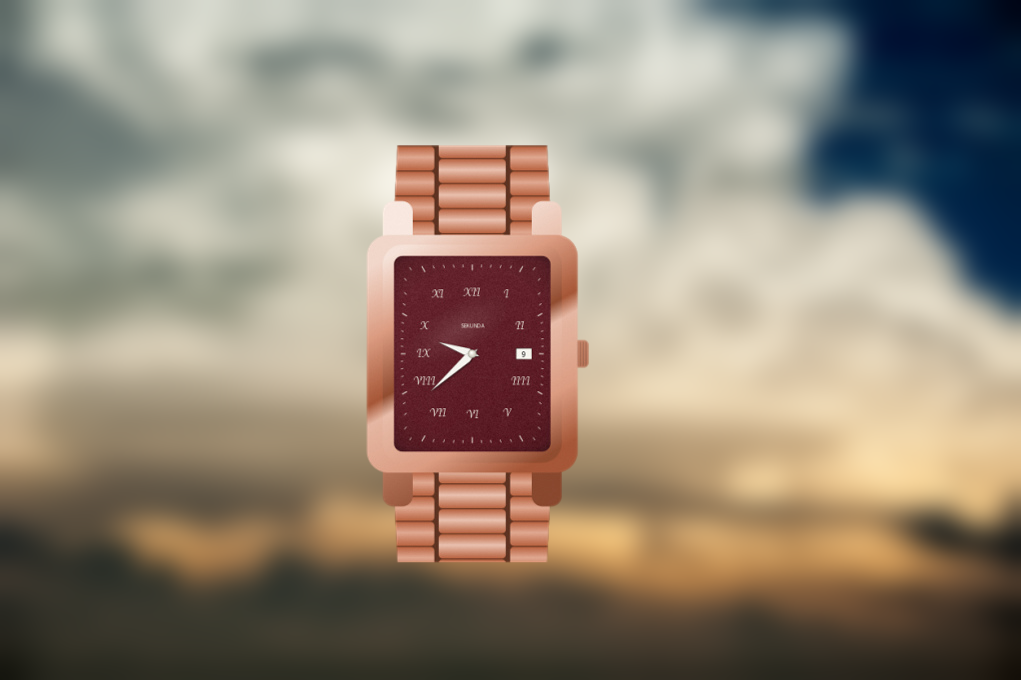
9,38
